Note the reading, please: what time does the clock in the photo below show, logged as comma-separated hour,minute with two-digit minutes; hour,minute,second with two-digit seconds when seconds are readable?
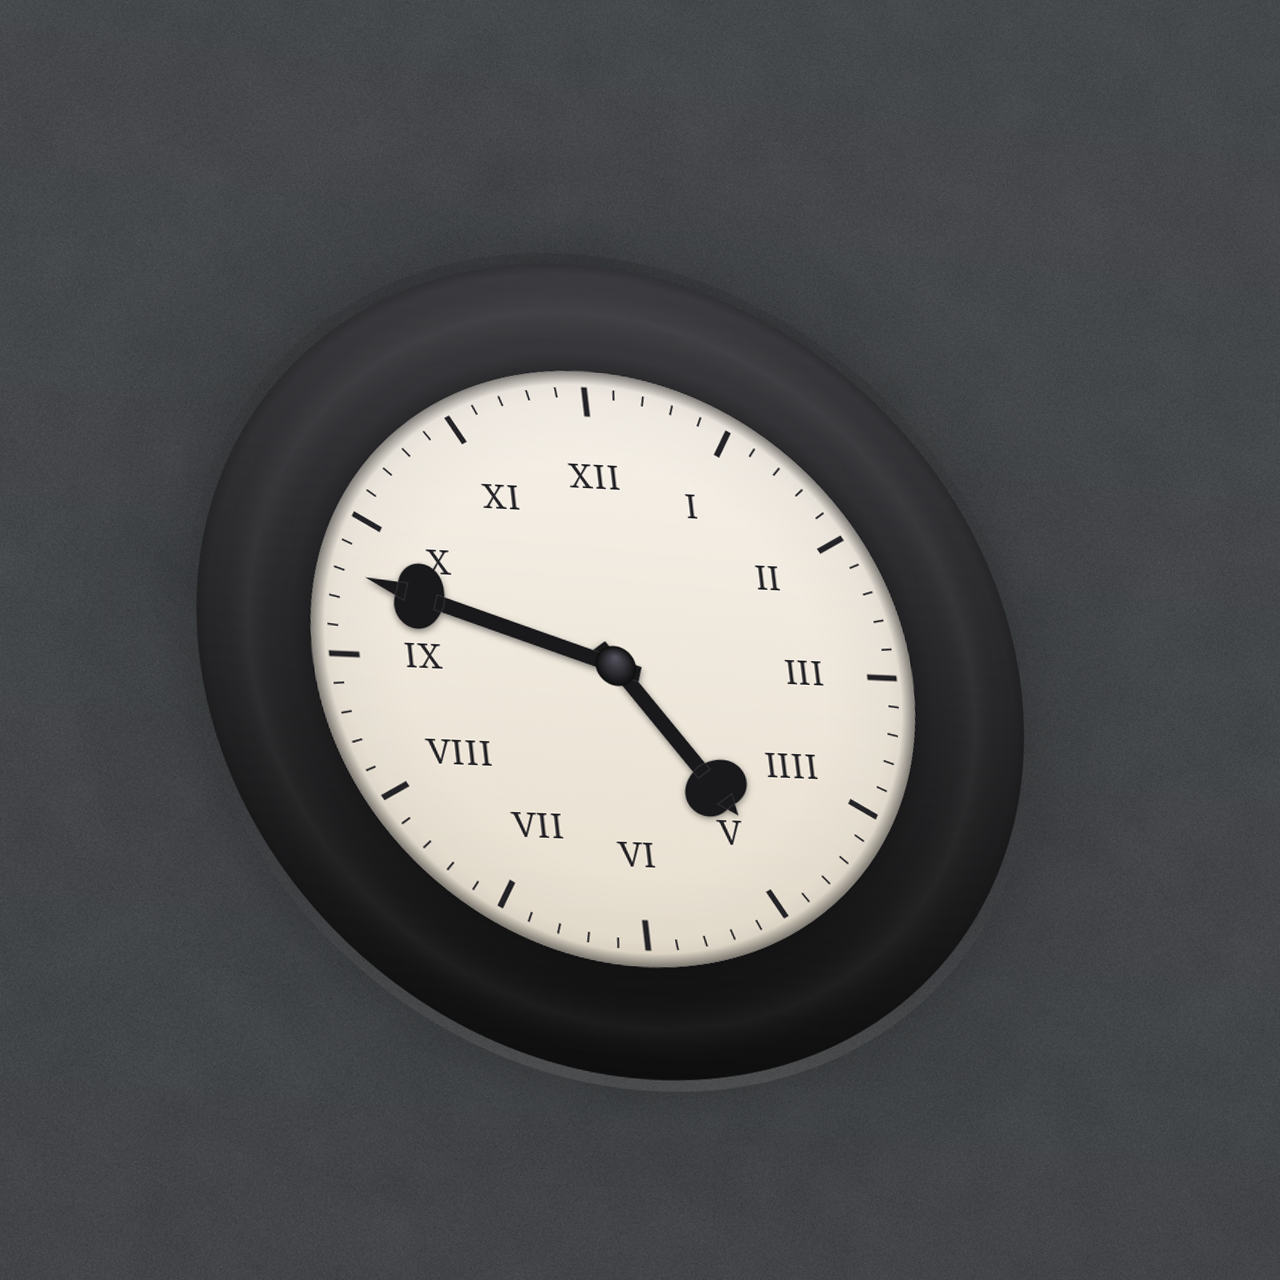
4,48
